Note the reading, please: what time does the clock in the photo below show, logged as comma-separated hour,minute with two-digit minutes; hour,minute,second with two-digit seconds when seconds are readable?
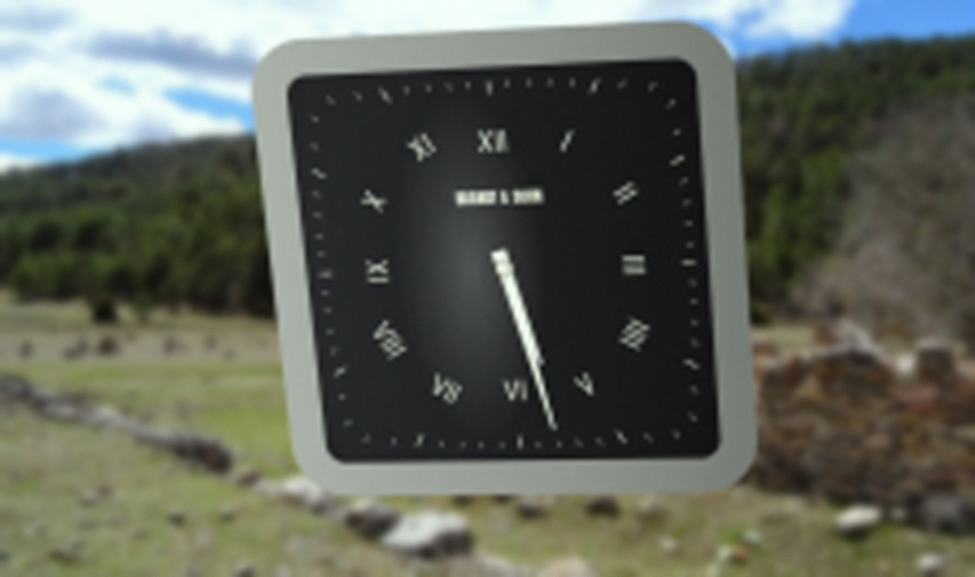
5,28
